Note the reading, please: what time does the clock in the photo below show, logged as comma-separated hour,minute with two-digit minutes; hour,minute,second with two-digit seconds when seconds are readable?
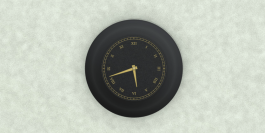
5,42
